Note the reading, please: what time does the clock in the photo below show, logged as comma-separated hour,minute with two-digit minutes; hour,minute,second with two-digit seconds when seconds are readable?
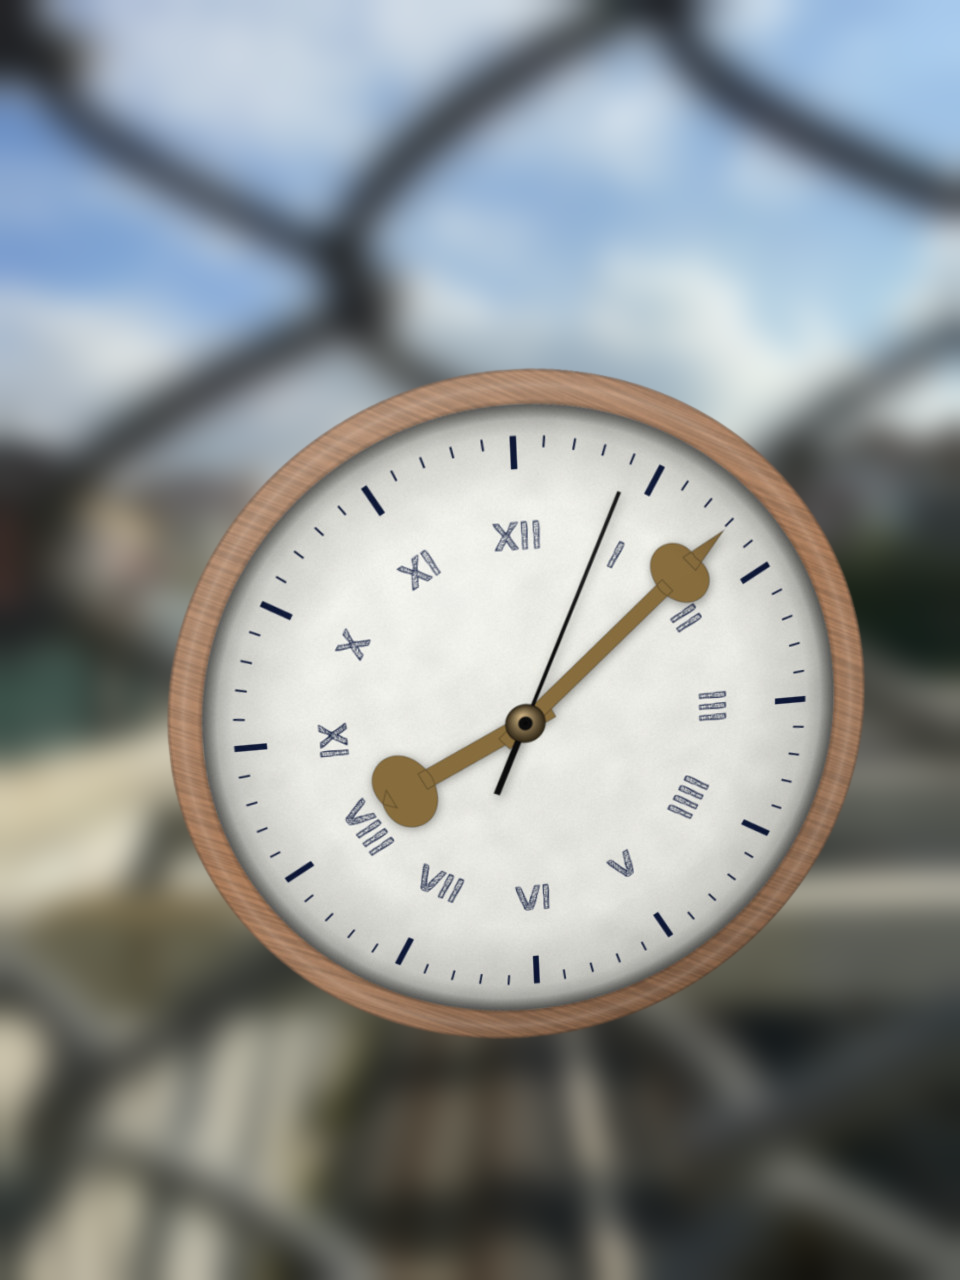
8,08,04
